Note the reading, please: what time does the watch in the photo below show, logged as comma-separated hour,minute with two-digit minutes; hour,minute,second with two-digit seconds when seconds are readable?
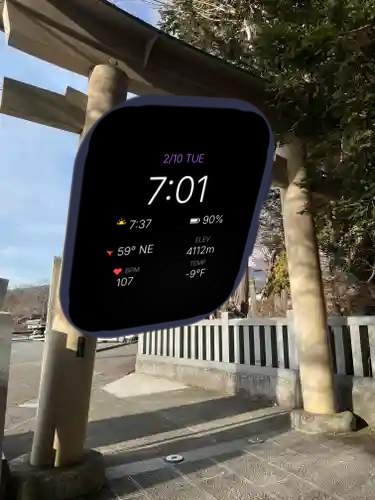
7,01
